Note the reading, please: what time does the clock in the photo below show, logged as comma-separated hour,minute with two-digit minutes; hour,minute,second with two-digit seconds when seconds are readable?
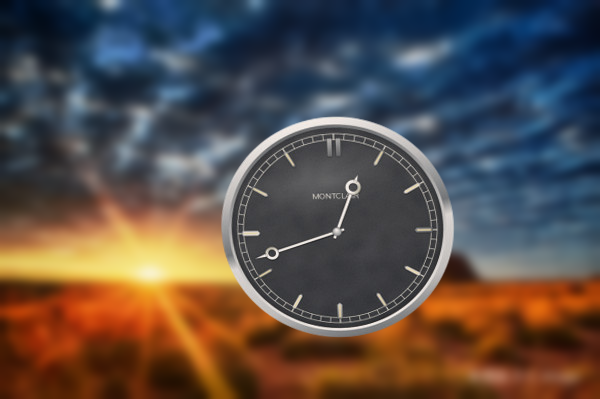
12,42
